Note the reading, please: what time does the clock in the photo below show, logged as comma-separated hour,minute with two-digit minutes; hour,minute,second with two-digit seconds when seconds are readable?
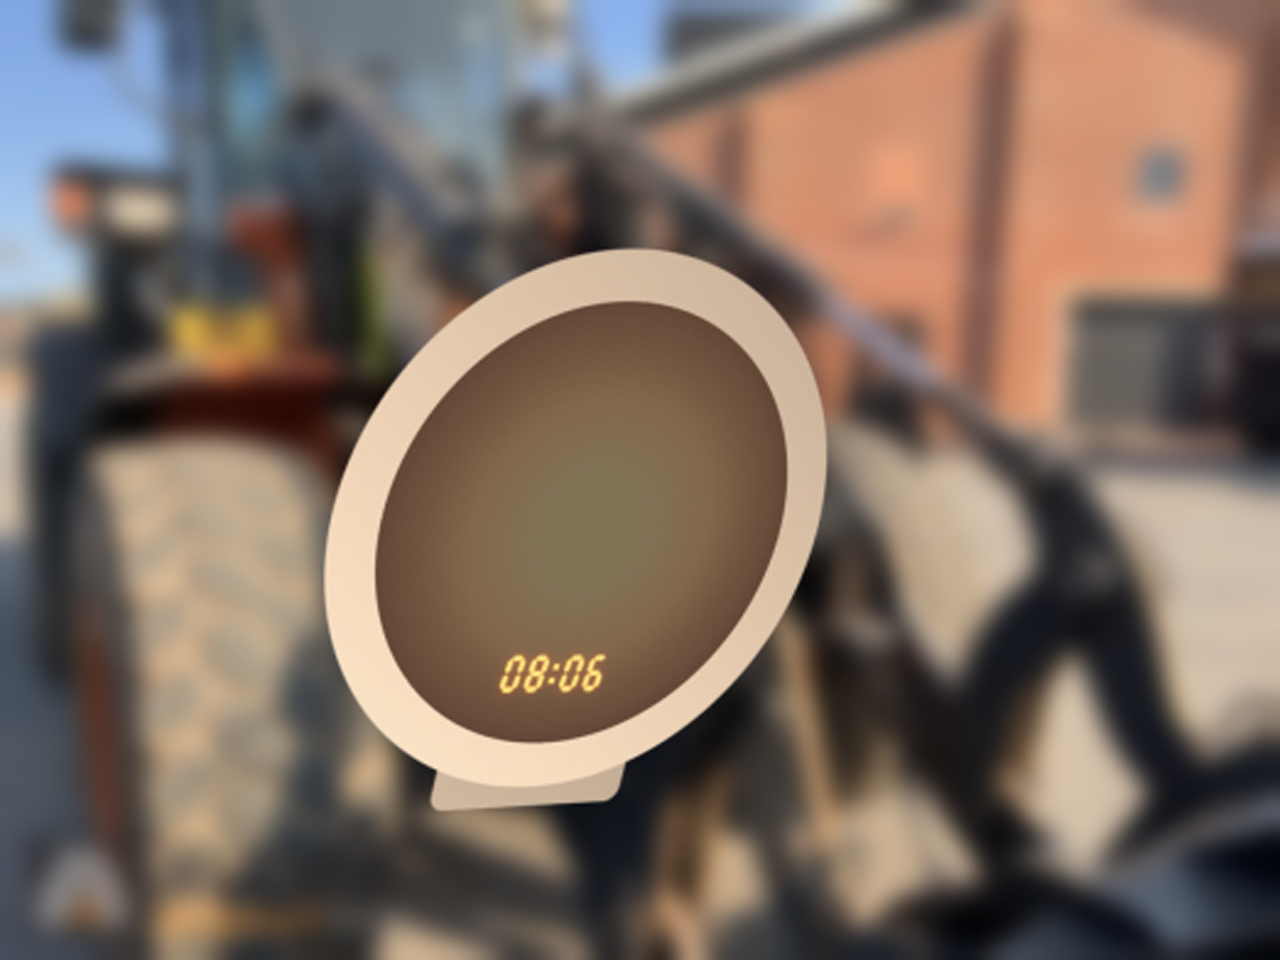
8,06
